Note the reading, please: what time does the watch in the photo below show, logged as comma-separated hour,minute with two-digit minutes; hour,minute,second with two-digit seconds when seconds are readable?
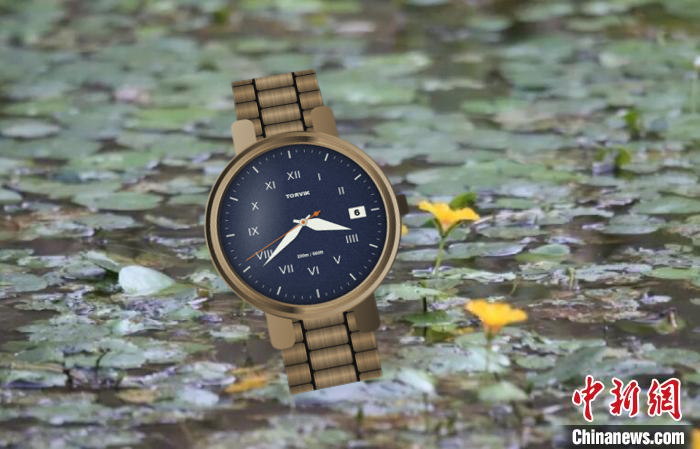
3,38,41
